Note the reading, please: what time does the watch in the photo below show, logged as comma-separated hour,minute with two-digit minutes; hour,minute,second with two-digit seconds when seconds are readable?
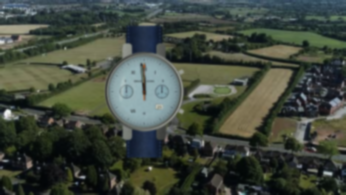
11,59
